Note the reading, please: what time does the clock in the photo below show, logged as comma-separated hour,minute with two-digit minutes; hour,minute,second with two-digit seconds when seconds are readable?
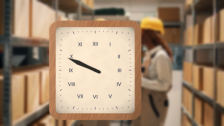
9,49
